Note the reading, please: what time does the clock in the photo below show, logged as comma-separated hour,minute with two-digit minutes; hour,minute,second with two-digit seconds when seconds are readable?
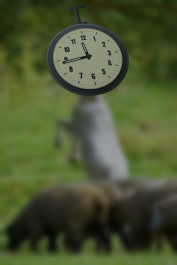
11,44
